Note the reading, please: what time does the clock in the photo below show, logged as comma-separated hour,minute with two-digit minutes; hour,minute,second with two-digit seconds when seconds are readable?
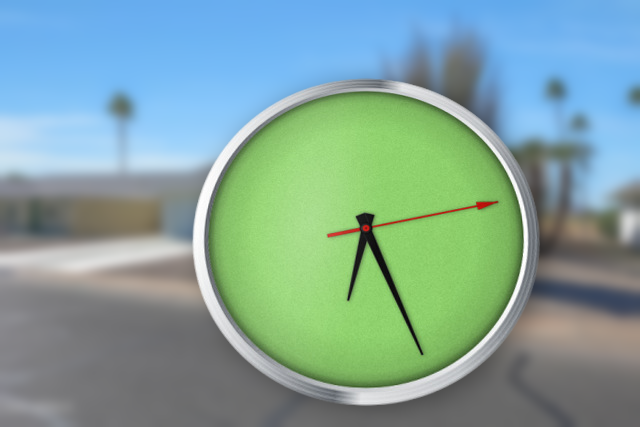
6,26,13
